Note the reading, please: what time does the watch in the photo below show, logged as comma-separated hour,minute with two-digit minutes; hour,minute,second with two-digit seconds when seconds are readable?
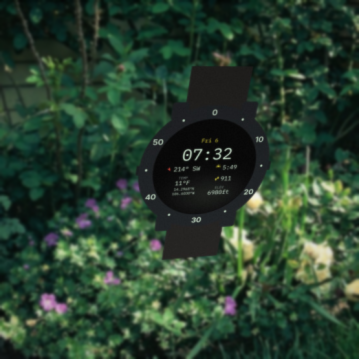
7,32
